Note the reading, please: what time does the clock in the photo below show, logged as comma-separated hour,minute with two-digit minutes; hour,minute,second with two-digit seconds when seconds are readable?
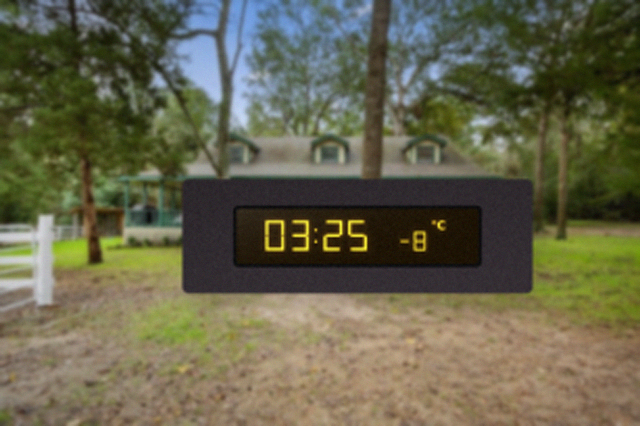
3,25
